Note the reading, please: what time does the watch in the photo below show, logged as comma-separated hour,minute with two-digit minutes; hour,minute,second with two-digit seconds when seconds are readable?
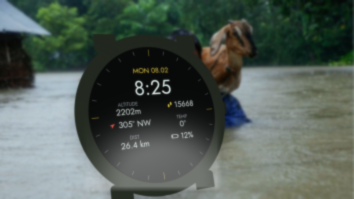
8,25
